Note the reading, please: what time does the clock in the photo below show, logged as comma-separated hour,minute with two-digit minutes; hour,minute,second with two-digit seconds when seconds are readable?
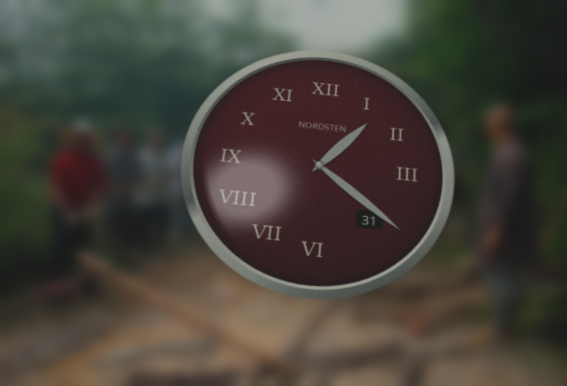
1,21
